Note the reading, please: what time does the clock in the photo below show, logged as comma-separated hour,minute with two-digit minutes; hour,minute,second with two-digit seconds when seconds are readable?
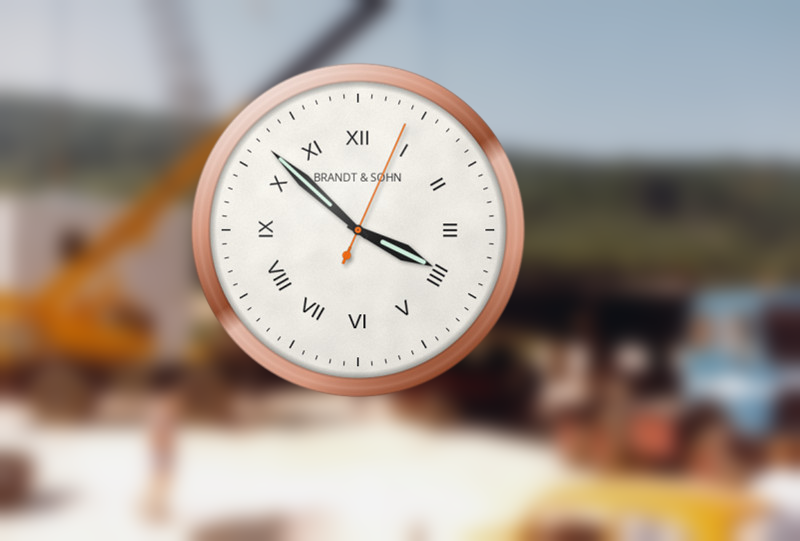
3,52,04
